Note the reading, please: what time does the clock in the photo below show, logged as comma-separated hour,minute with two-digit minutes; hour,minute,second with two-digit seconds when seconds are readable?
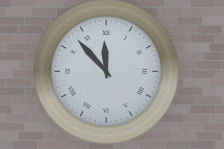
11,53
